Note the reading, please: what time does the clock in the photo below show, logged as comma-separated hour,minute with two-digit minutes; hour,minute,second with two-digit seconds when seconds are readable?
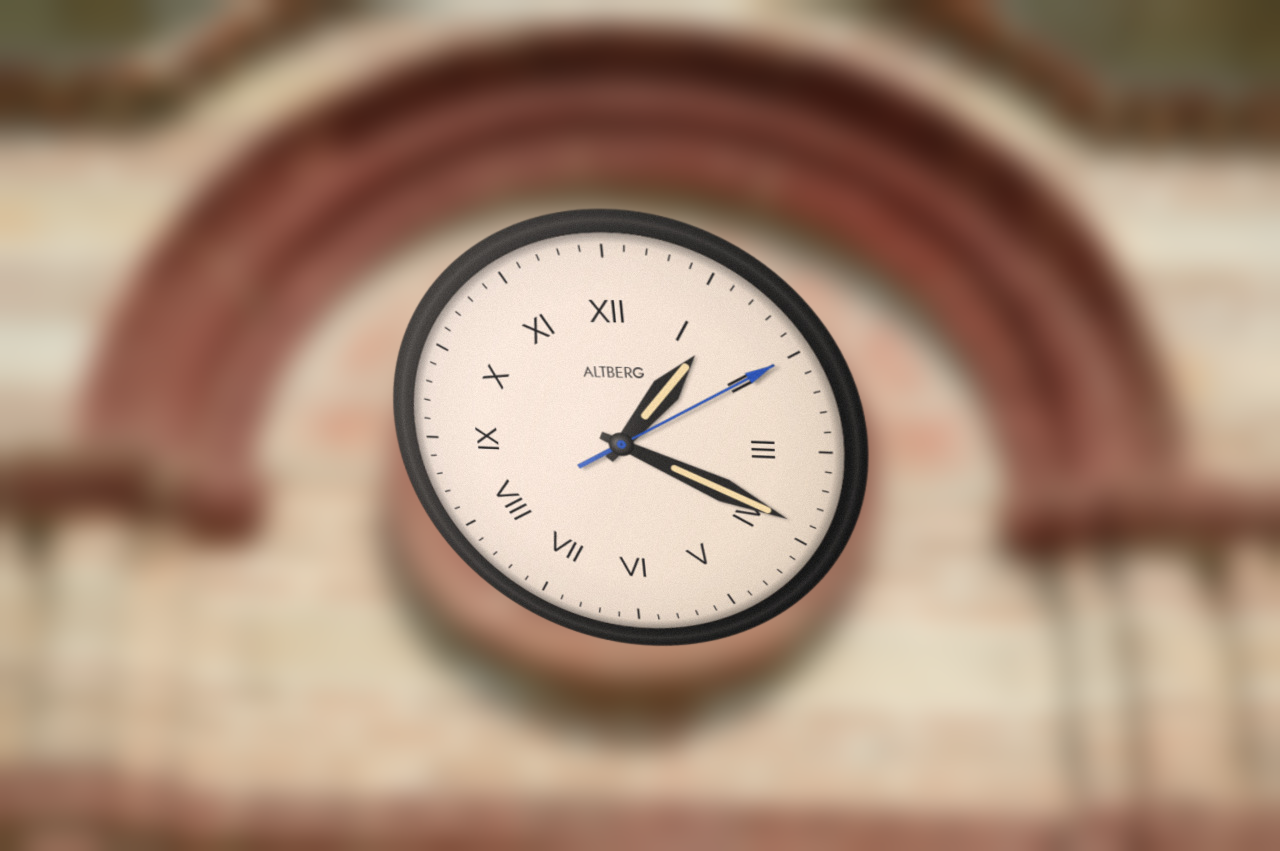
1,19,10
